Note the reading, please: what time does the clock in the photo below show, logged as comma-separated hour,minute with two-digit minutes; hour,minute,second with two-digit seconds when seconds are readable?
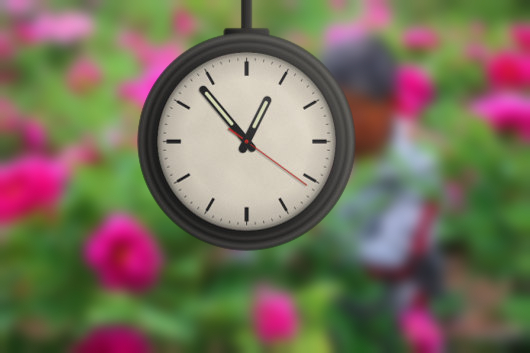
12,53,21
